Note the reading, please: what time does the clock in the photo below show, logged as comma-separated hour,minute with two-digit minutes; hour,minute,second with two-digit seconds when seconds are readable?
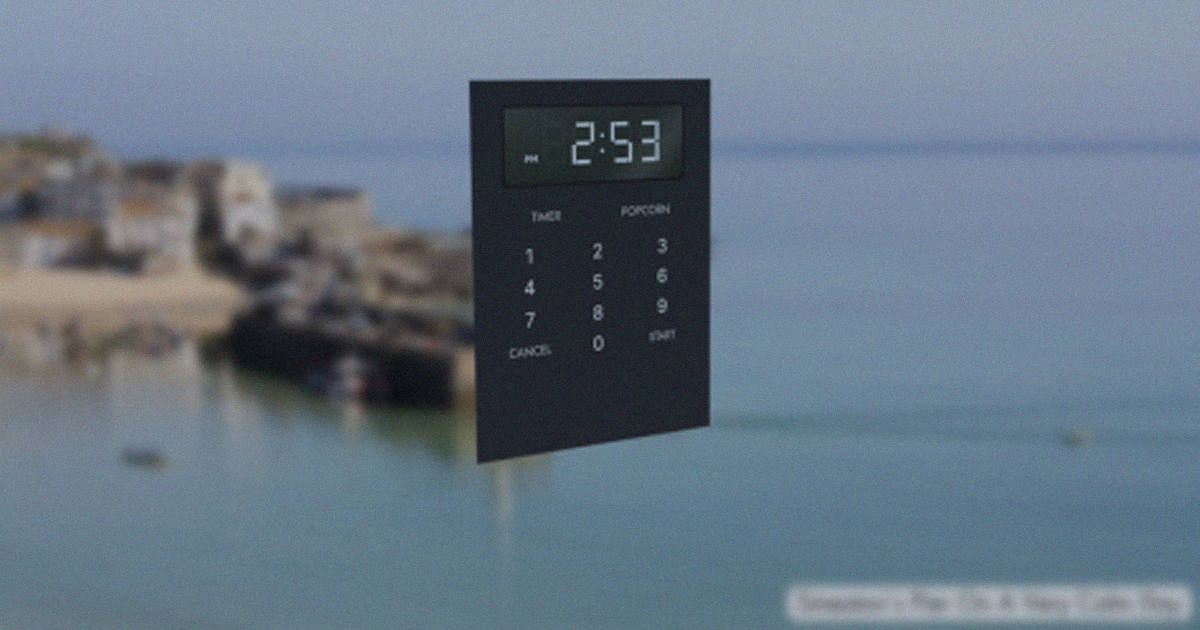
2,53
